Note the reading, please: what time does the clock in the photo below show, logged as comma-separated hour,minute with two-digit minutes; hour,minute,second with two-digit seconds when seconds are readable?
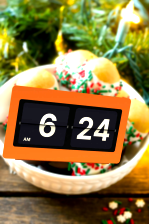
6,24
